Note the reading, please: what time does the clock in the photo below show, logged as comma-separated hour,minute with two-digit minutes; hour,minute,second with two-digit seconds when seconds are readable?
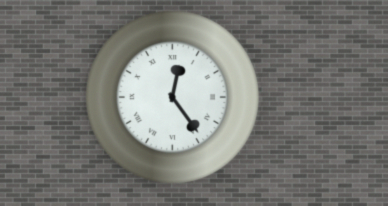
12,24
